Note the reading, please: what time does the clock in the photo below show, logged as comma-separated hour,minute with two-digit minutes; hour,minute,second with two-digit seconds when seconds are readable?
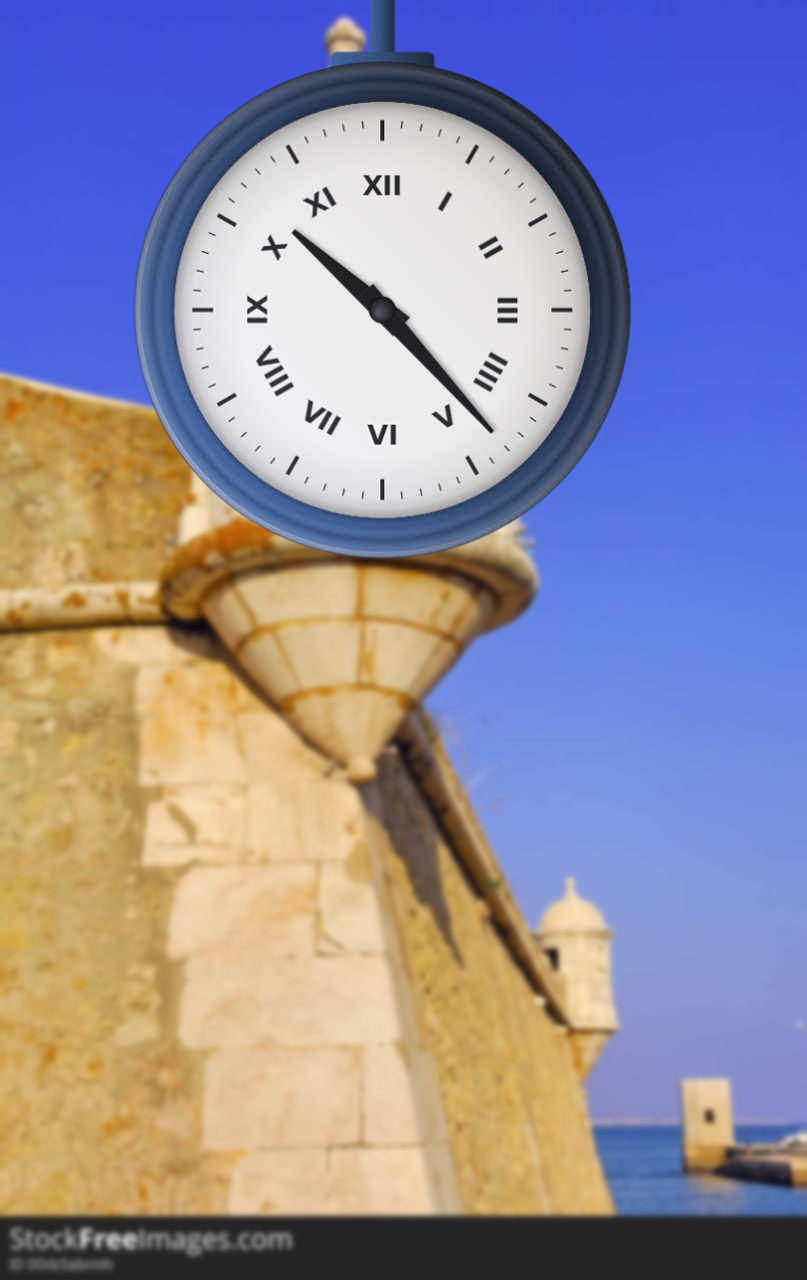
10,23
